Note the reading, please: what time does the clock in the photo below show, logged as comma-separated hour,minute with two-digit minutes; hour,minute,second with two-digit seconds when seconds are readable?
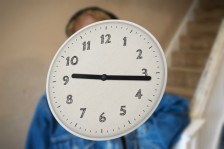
9,16
